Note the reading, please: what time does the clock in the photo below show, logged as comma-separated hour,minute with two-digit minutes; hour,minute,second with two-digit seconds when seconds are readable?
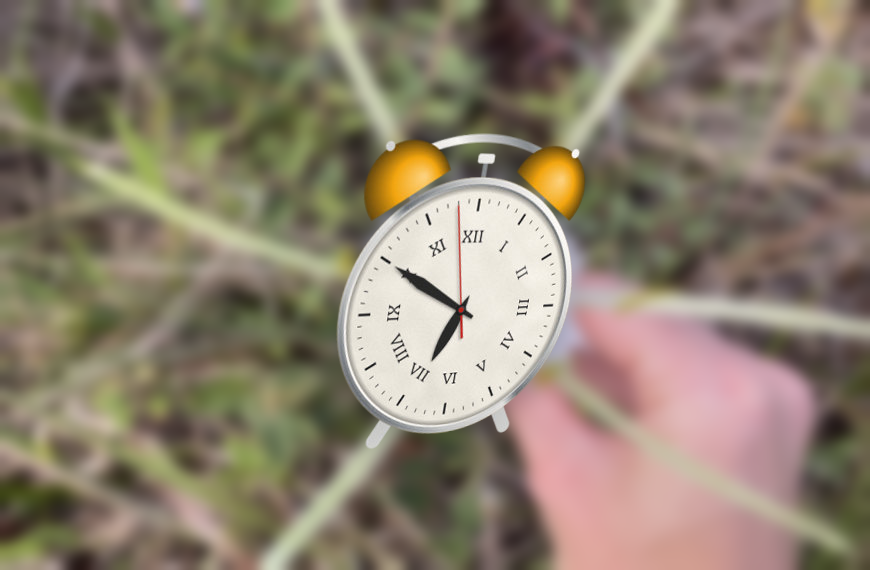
6,49,58
